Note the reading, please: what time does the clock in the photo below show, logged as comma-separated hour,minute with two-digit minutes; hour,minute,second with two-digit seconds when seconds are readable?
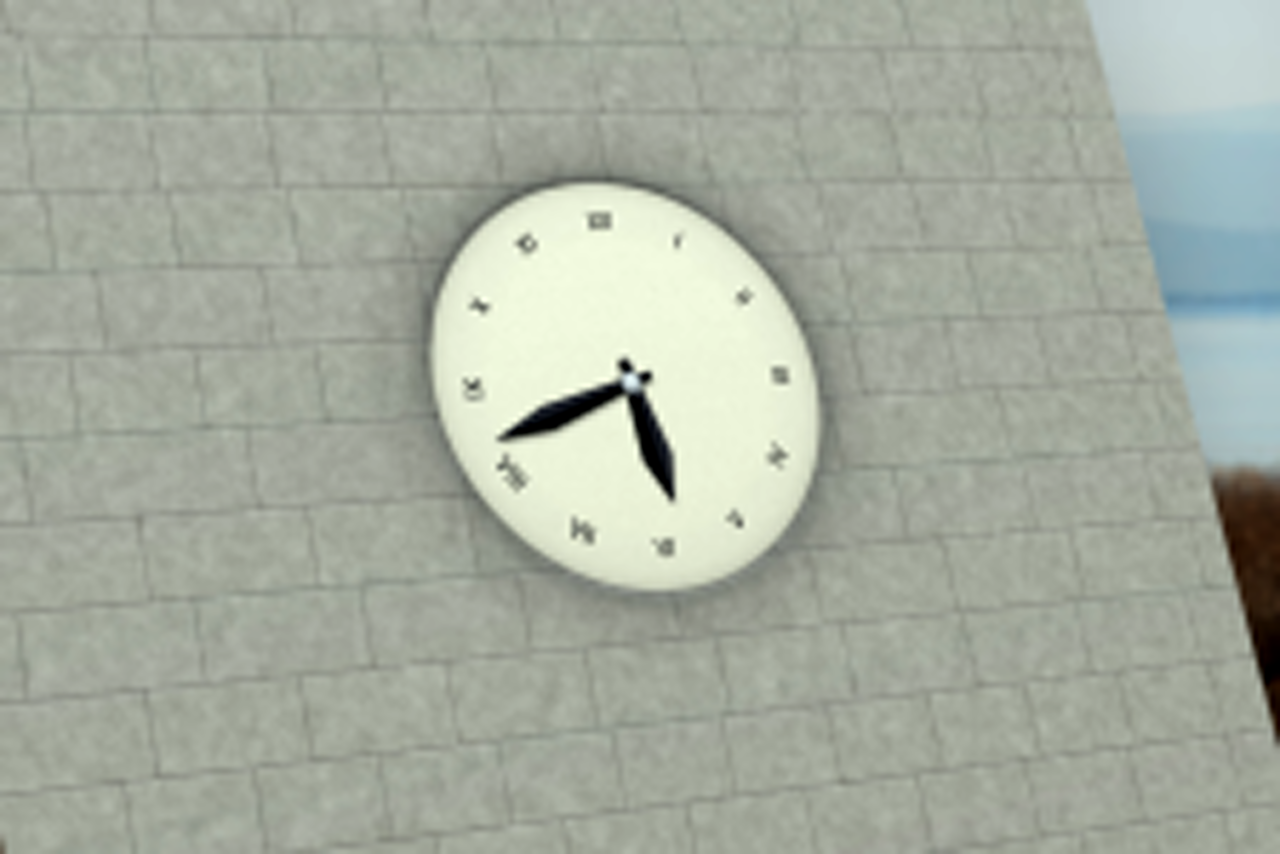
5,42
